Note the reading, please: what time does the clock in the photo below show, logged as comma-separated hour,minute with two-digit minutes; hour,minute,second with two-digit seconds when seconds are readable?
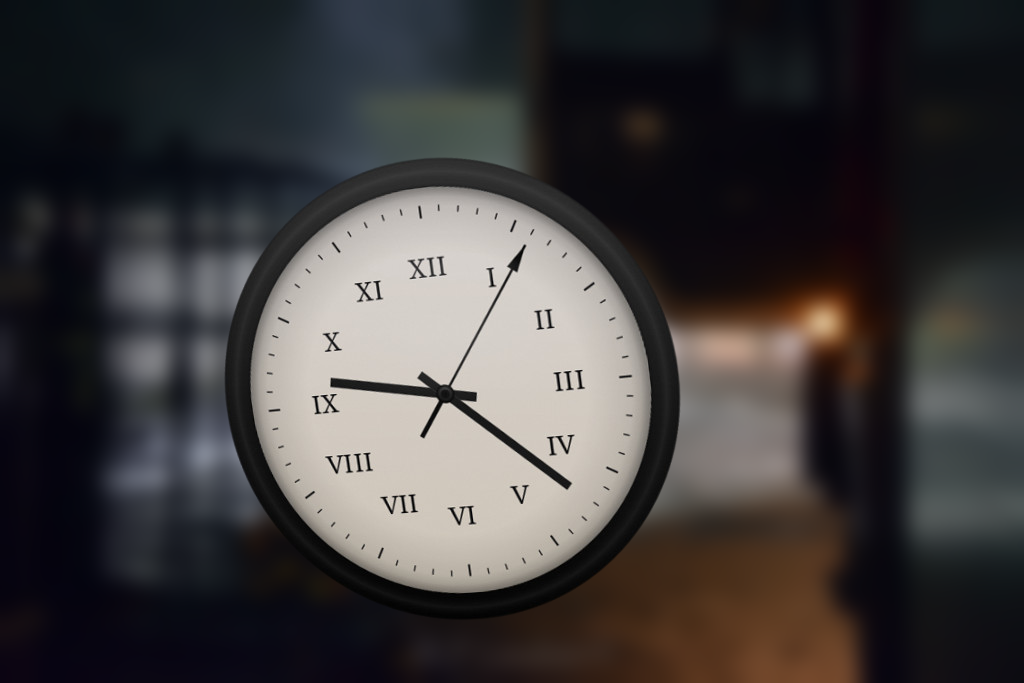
9,22,06
